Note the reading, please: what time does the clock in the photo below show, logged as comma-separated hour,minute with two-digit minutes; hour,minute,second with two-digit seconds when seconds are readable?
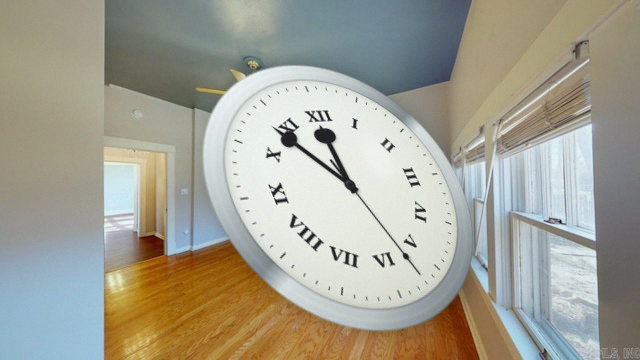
11,53,27
